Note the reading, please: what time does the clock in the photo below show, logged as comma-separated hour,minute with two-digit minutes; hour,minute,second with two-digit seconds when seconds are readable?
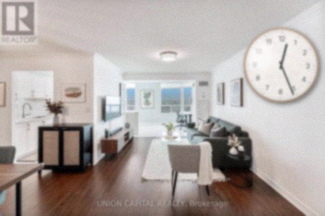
12,26
